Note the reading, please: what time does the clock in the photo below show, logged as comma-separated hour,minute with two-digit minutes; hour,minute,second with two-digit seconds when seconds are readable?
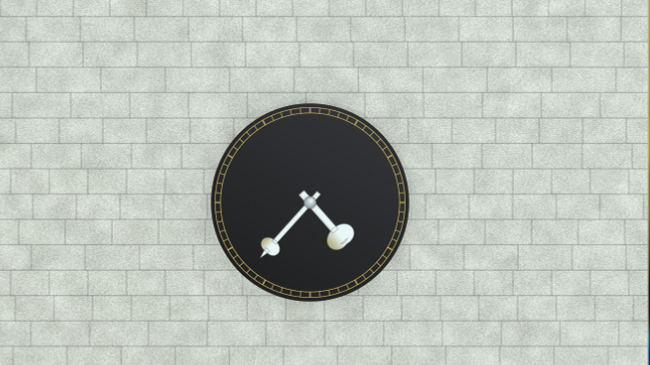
4,37
